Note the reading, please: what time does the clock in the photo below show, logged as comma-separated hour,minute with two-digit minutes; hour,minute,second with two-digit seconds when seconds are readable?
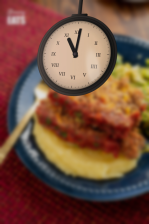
11,01
